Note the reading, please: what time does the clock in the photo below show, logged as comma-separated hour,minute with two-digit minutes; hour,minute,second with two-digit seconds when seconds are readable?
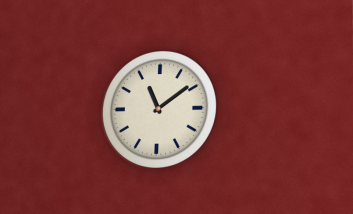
11,09
